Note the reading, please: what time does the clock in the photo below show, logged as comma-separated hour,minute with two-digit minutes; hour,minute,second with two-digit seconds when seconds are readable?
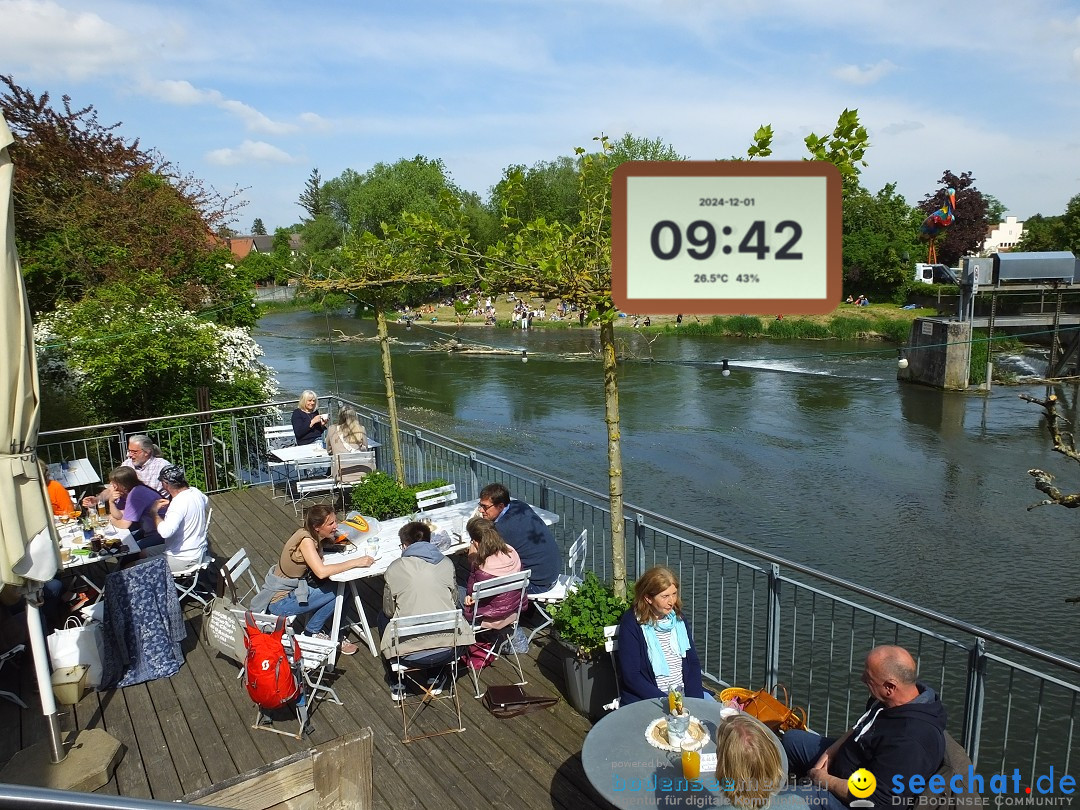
9,42
